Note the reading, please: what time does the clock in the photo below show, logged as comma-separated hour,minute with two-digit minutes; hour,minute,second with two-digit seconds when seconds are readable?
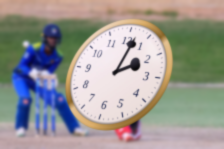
2,02
